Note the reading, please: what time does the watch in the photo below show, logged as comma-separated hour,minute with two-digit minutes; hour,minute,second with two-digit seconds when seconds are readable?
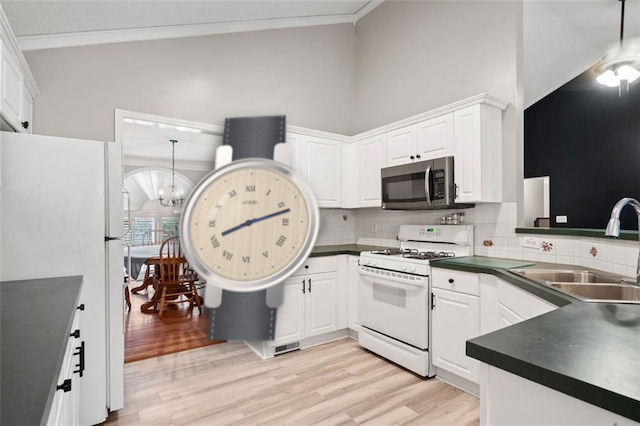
8,12
